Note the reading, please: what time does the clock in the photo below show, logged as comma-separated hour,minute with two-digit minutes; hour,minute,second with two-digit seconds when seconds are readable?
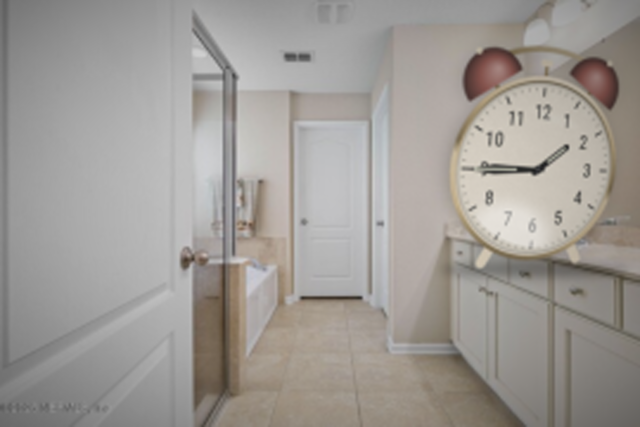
1,45
